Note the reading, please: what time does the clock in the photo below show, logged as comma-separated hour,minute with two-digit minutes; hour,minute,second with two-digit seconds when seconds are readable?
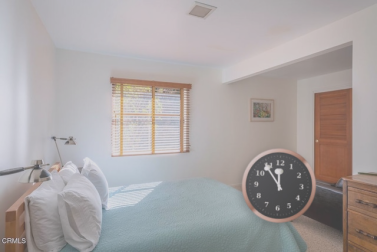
11,54
